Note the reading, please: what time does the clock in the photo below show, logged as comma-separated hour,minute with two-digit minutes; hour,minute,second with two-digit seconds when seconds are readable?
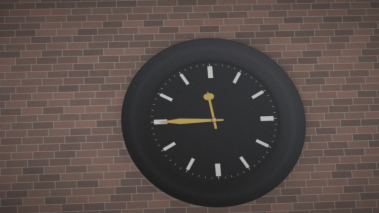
11,45
